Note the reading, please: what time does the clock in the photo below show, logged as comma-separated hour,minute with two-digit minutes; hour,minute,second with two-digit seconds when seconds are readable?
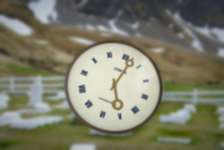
5,02
